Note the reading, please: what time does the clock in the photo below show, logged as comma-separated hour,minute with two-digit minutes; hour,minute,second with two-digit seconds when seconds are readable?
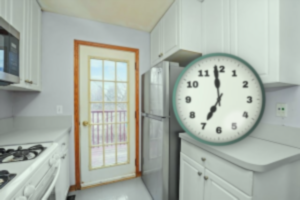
6,59
